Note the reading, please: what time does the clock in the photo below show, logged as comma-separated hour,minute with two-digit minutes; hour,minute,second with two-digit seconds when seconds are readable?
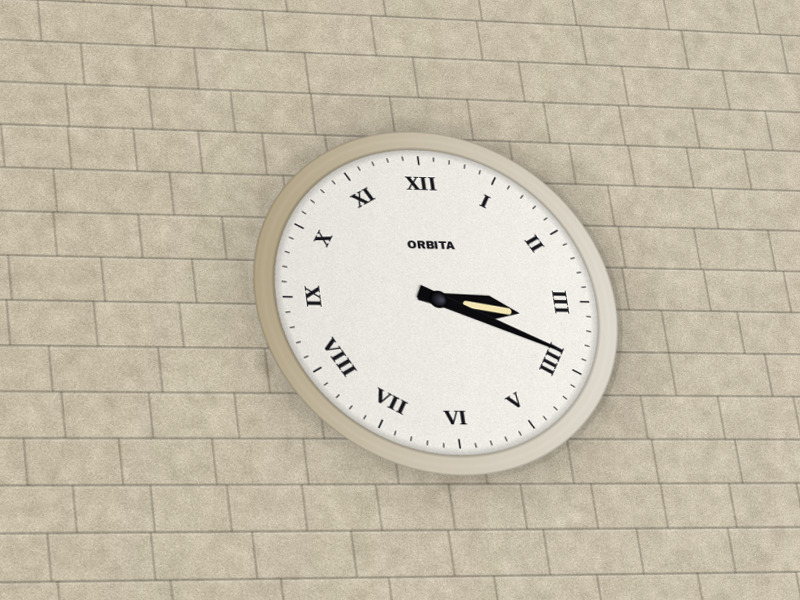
3,19
